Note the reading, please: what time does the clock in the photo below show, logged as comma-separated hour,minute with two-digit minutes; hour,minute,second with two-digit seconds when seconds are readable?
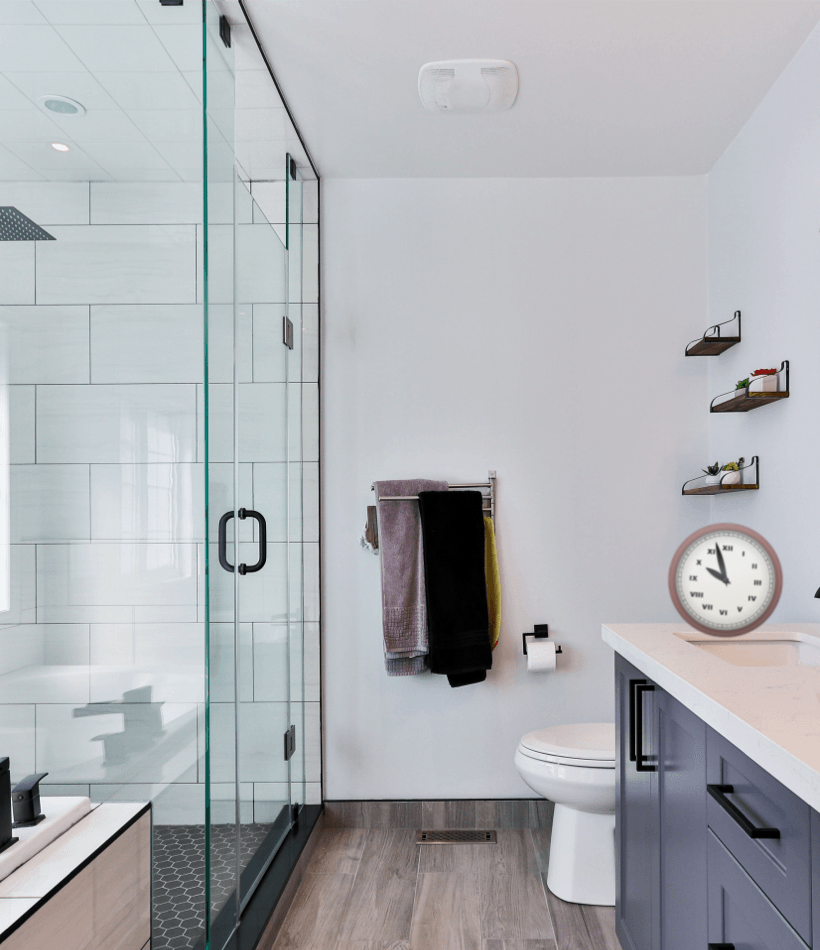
9,57
